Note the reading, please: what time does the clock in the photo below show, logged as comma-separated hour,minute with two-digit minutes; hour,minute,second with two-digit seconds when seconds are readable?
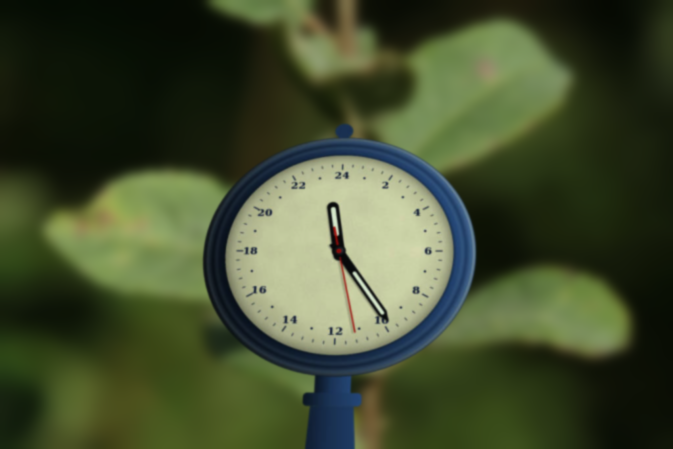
23,24,28
